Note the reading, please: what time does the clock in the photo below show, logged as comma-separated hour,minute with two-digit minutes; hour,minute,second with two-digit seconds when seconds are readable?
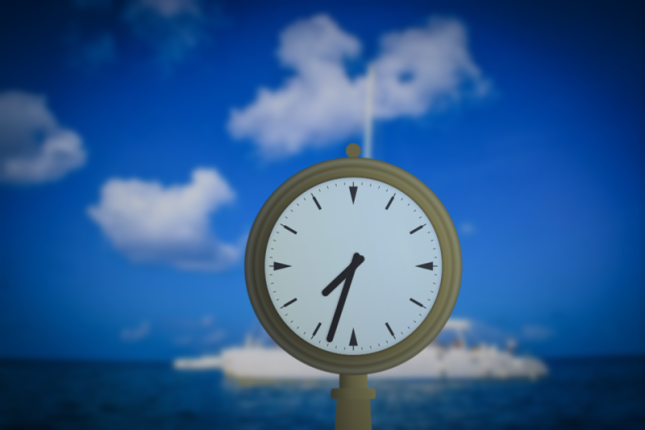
7,33
